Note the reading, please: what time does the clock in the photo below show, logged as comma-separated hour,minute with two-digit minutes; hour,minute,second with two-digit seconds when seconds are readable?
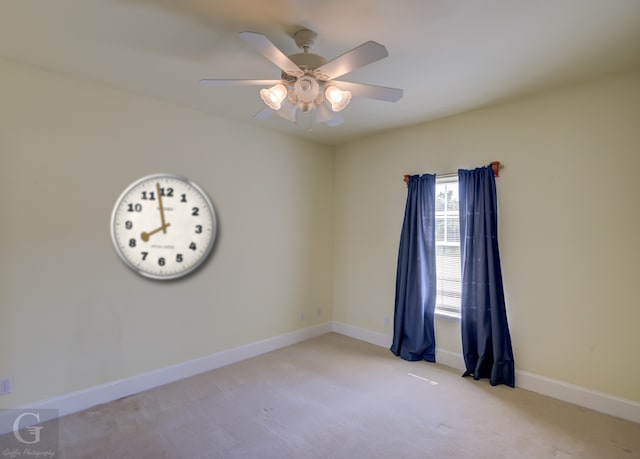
7,58
